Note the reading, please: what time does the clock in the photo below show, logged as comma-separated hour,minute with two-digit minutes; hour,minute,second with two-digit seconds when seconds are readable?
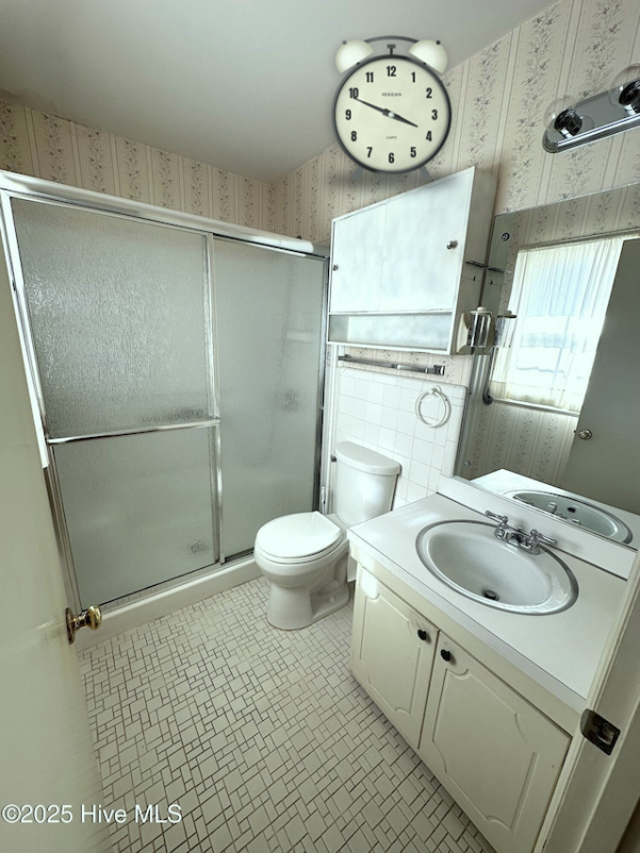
3,49
